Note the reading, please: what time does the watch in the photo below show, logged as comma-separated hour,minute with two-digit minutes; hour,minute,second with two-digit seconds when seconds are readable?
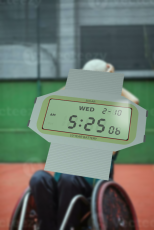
5,25,06
